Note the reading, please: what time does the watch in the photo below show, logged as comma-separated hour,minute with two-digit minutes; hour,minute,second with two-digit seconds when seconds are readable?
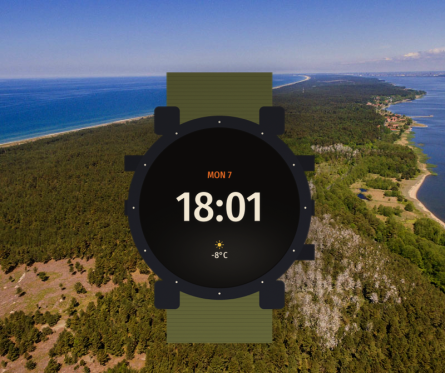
18,01
